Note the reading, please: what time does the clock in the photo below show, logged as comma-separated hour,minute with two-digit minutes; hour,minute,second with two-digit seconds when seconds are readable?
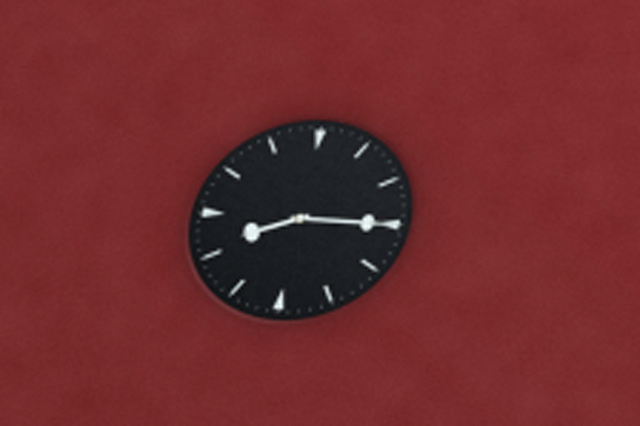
8,15
